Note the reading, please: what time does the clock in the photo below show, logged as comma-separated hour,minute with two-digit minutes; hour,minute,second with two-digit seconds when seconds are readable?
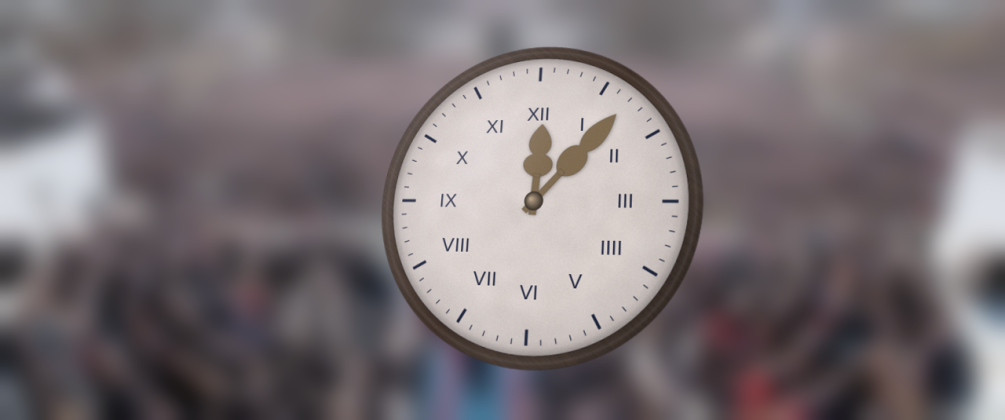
12,07
